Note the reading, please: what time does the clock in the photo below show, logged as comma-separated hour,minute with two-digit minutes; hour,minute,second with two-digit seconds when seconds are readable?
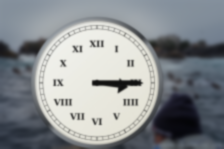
3,15
